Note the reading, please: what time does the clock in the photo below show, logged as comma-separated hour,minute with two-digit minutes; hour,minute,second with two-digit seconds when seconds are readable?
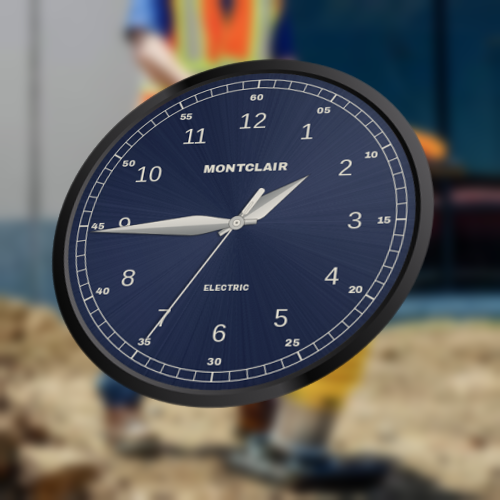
1,44,35
